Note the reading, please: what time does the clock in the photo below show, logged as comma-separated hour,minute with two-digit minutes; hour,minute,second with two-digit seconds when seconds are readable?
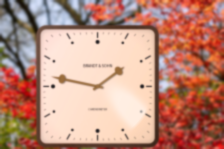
1,47
